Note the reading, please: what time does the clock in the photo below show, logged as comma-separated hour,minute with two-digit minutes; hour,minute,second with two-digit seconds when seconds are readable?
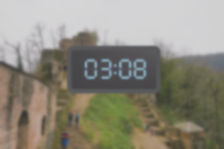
3,08
